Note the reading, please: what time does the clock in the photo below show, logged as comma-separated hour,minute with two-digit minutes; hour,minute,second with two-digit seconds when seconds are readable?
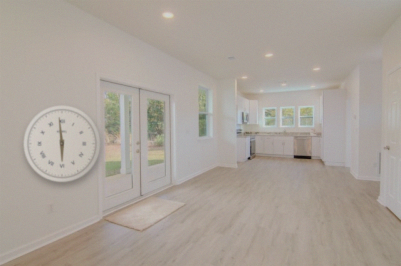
5,59
